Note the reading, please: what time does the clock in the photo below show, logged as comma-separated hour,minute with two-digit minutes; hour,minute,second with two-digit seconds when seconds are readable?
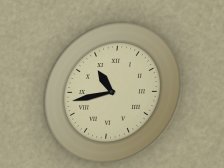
10,43
